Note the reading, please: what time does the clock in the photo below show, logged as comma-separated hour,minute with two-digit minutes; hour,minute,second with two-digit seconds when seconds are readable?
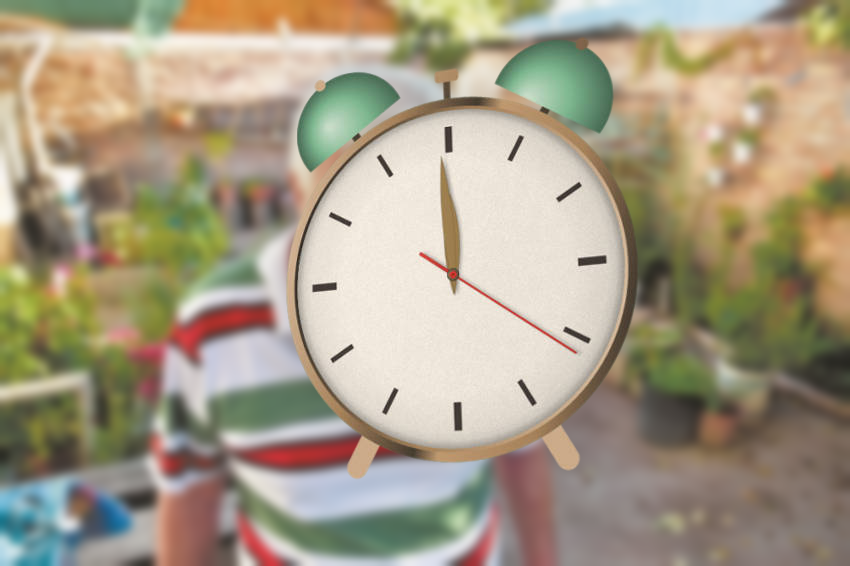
11,59,21
